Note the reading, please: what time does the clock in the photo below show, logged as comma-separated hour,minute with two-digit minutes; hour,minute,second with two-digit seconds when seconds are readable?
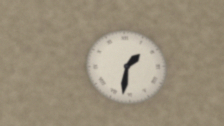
1,32
